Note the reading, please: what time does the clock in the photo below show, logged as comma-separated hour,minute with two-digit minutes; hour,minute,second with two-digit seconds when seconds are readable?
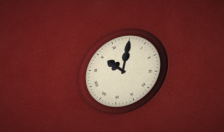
10,00
